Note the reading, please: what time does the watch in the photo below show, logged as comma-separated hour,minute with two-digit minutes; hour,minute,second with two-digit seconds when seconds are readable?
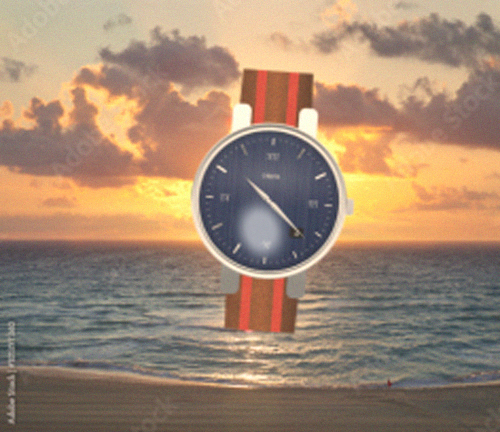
10,22
